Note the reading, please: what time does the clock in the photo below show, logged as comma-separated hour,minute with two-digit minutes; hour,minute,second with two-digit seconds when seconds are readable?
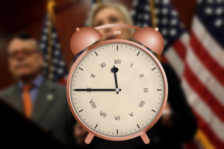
11,45
